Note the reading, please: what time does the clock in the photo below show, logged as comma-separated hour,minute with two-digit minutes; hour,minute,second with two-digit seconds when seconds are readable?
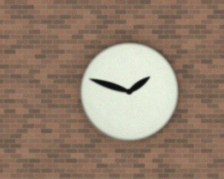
1,48
